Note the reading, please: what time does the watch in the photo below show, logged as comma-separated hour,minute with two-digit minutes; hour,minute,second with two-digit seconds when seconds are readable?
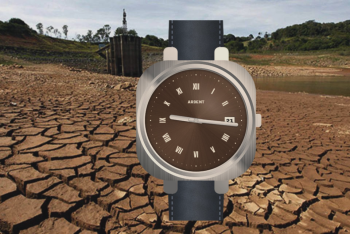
9,16
